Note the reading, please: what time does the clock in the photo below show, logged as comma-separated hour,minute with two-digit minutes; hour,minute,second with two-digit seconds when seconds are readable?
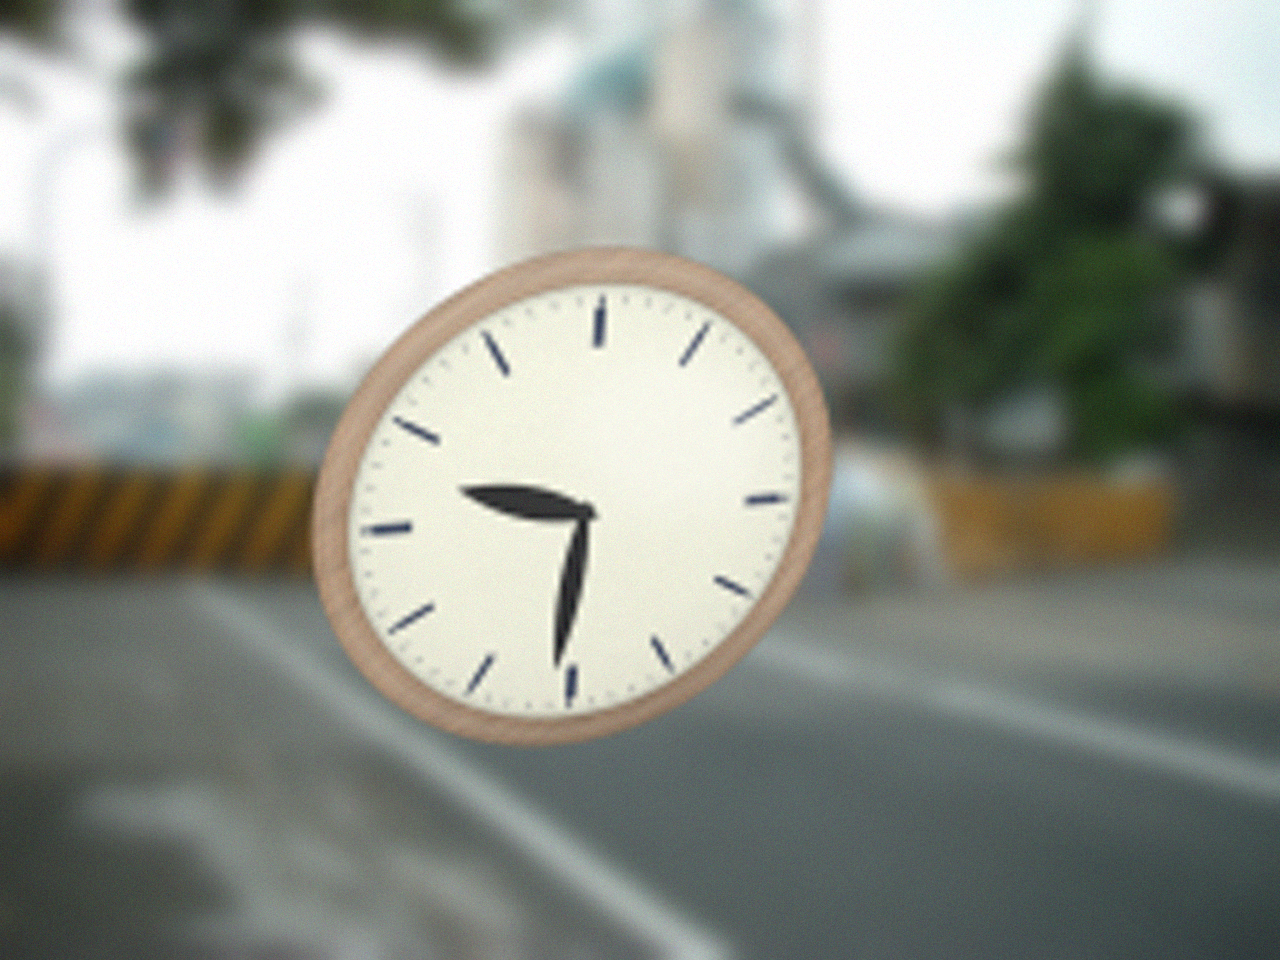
9,31
